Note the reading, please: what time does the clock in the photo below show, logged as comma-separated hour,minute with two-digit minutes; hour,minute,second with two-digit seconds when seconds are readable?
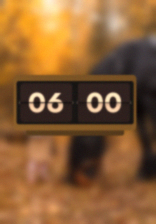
6,00
